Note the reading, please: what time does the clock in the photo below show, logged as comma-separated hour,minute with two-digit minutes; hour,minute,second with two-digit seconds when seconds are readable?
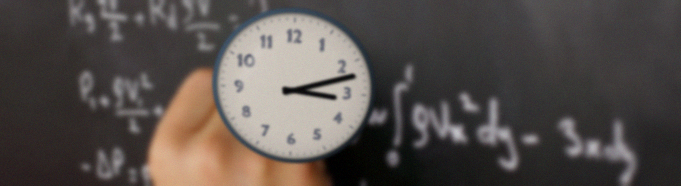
3,12
